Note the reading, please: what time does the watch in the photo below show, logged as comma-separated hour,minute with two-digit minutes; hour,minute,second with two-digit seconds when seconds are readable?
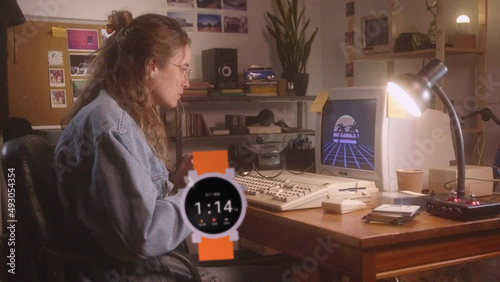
1,14
